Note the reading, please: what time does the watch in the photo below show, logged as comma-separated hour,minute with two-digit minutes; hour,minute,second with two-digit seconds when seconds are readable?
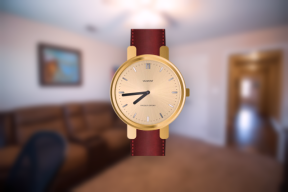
7,44
